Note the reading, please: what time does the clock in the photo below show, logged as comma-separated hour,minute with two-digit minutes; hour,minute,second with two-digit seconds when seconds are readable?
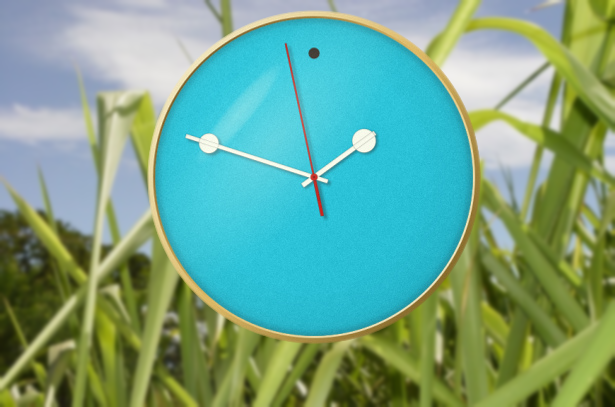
1,47,58
